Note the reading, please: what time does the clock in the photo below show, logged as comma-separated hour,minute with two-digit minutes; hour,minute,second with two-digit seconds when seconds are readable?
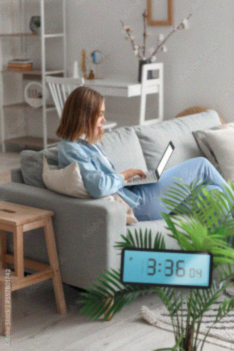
3,36
